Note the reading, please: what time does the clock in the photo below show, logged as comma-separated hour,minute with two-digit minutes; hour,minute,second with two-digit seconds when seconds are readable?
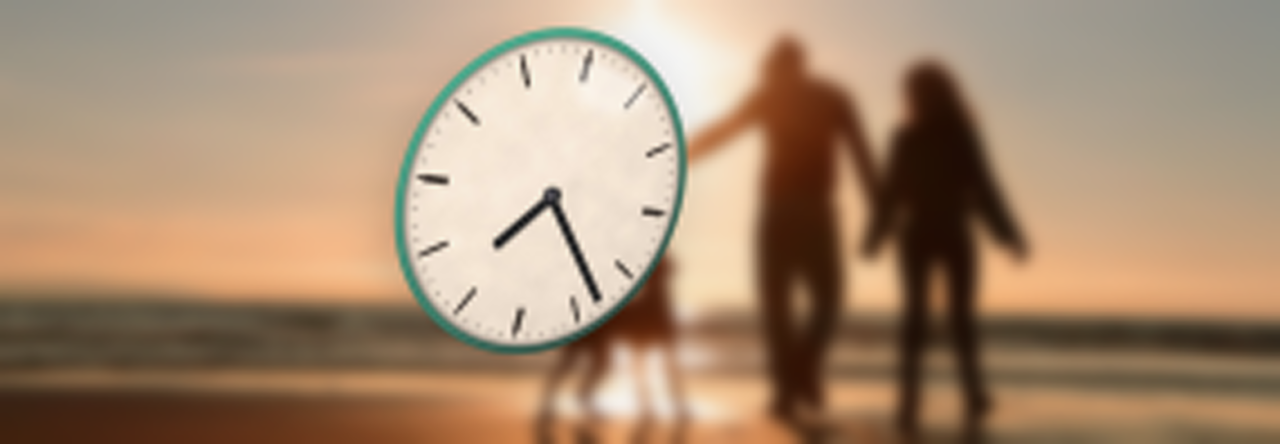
7,23
